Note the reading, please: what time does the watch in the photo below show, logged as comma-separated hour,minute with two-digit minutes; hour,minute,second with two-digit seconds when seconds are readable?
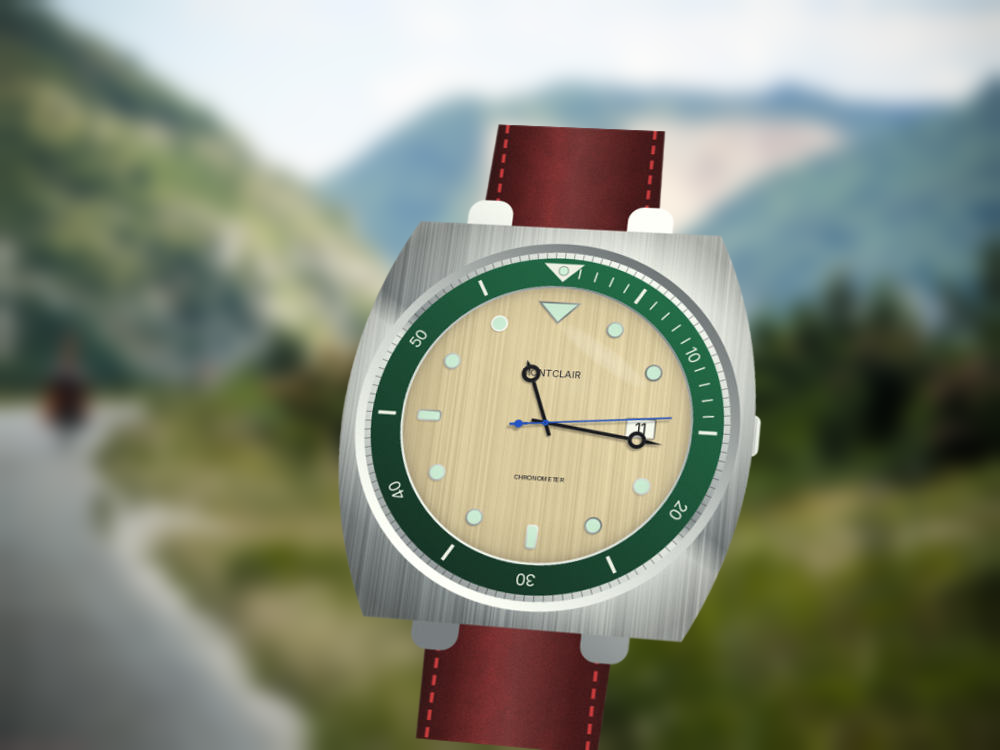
11,16,14
